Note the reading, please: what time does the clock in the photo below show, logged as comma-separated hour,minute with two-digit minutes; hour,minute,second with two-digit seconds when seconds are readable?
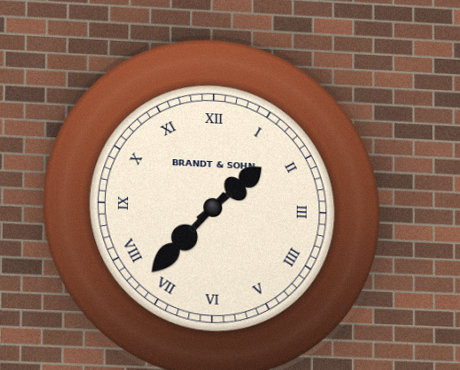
1,37
